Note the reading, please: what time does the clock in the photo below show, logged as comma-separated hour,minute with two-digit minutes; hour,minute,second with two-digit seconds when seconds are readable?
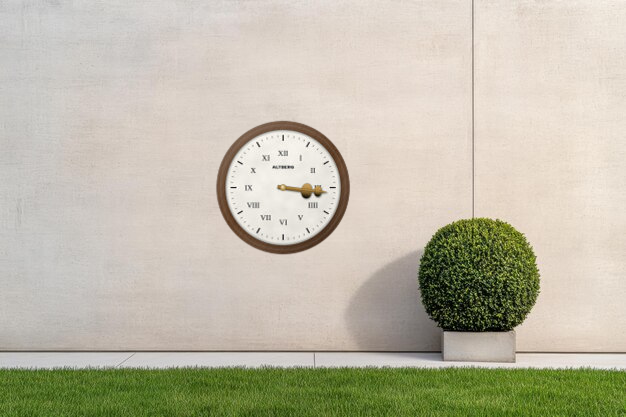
3,16
